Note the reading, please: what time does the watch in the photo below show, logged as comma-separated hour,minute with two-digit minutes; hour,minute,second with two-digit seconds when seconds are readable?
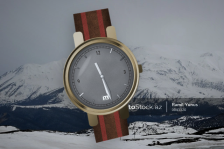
11,28
